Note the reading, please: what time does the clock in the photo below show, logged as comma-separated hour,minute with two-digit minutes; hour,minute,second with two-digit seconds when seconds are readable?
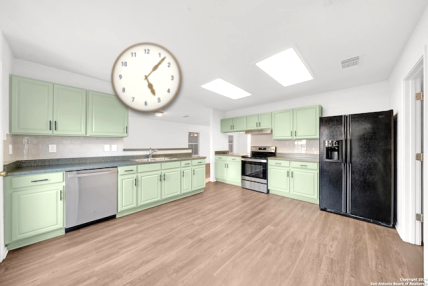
5,07
